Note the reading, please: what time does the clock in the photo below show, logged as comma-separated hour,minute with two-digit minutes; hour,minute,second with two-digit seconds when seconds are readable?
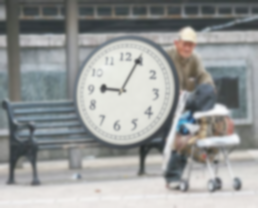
9,04
